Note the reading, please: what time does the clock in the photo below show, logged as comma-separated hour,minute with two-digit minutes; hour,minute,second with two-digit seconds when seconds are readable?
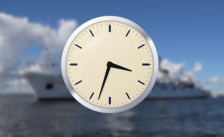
3,33
